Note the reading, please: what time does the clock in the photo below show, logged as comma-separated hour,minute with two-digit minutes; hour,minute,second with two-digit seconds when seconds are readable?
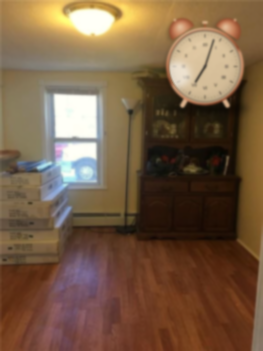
7,03
